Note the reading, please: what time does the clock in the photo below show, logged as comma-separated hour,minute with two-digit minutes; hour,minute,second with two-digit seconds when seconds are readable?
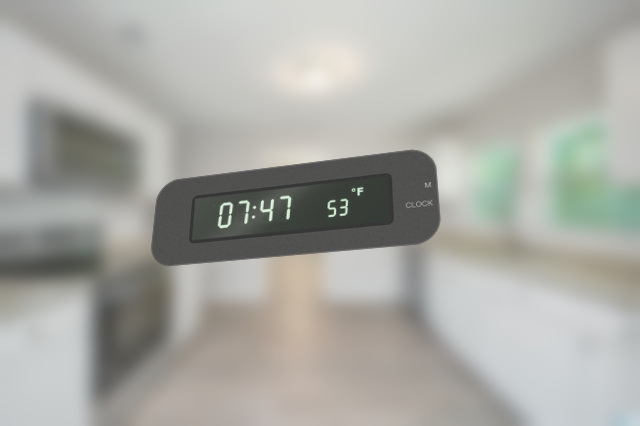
7,47
